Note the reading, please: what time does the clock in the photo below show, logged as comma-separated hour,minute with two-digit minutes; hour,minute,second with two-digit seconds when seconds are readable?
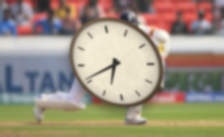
6,41
